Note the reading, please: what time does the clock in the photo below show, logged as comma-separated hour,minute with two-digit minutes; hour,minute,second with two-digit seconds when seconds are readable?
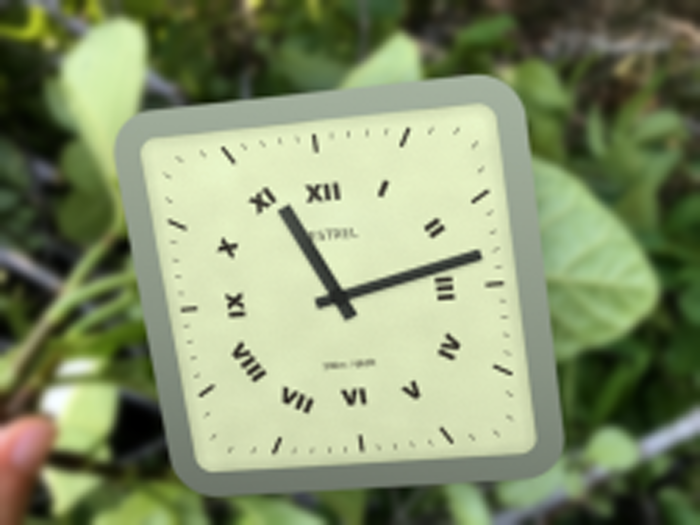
11,13
